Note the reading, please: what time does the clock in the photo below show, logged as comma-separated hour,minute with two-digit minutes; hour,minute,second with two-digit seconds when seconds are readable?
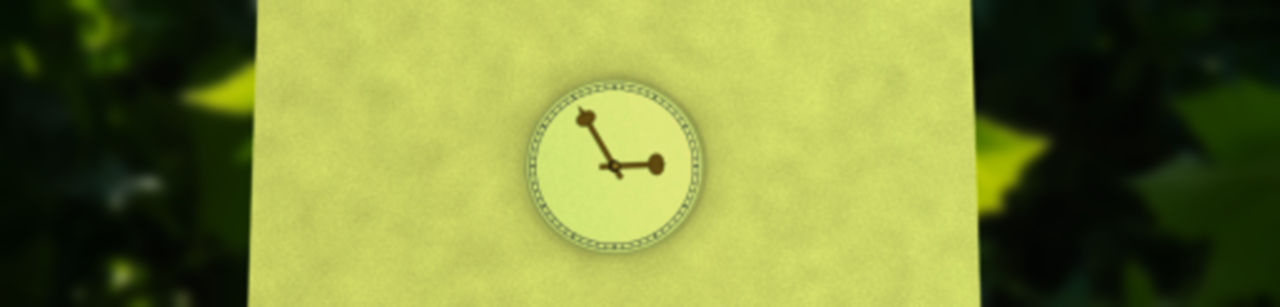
2,55
